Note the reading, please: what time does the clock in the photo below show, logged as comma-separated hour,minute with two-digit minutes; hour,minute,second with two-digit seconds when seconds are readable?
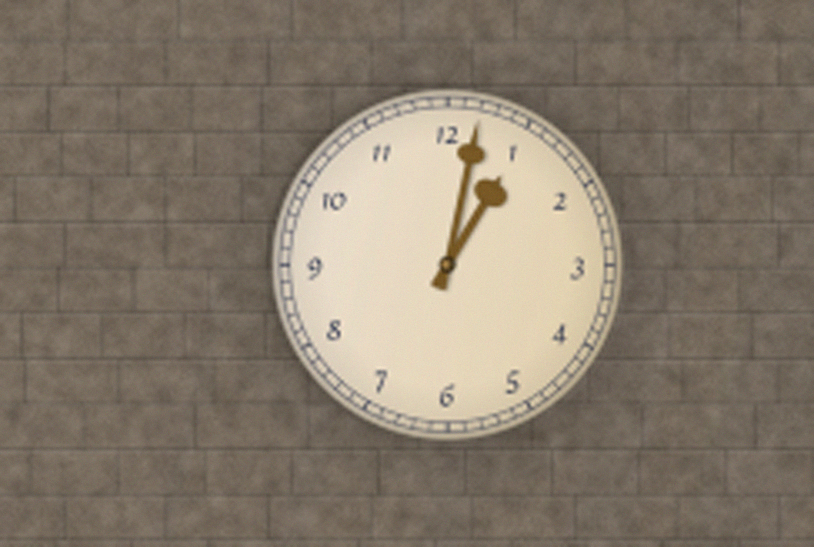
1,02
